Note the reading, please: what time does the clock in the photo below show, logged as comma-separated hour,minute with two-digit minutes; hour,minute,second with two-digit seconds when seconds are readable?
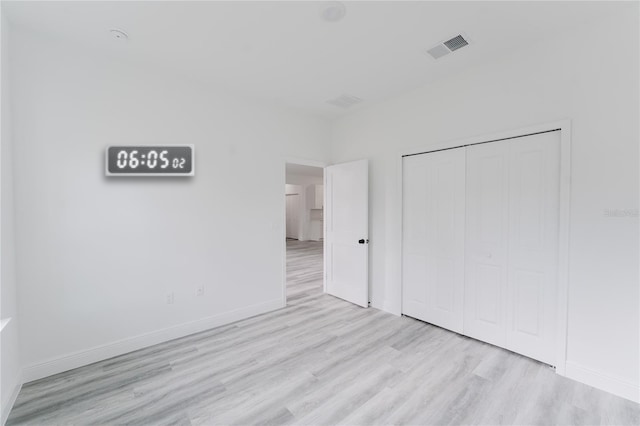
6,05,02
